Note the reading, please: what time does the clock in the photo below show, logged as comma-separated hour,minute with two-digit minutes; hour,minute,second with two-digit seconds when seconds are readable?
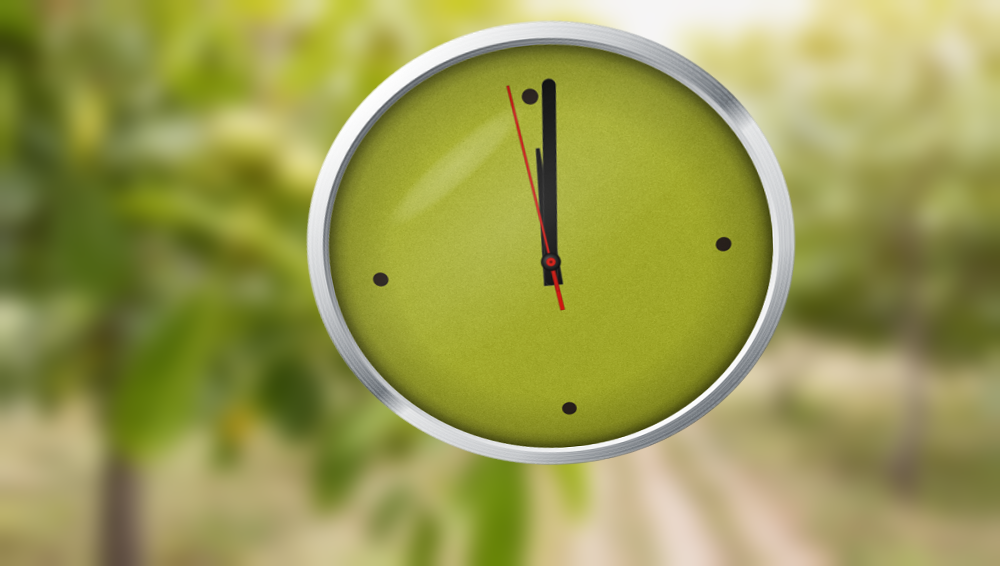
12,00,59
